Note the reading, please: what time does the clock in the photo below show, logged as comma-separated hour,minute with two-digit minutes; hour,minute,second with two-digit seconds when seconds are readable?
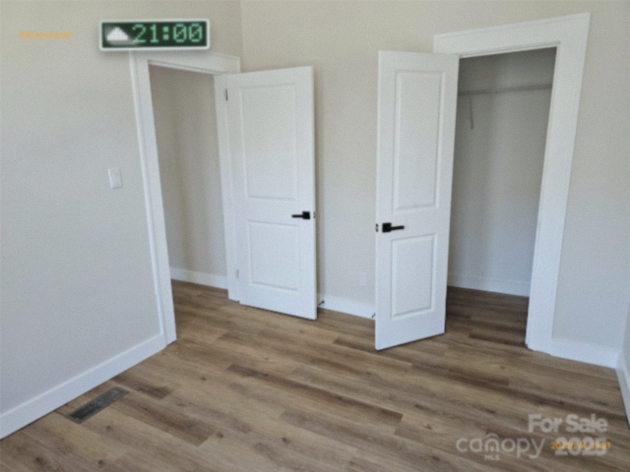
21,00
